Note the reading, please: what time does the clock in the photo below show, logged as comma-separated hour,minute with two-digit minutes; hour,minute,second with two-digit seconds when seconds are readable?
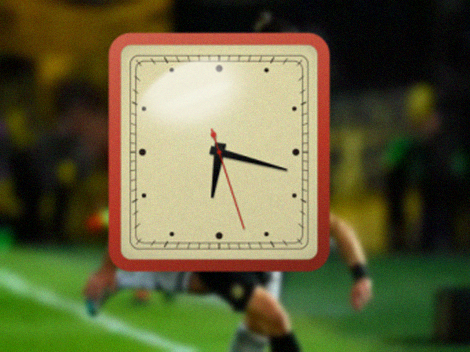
6,17,27
